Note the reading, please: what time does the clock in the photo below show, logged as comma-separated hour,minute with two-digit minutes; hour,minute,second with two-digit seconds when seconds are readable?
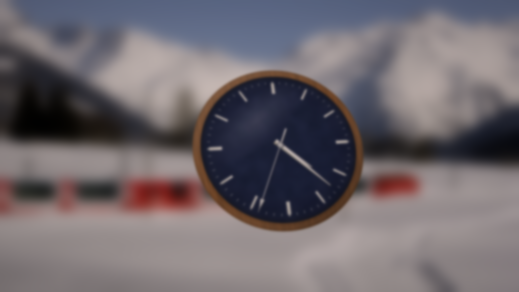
4,22,34
